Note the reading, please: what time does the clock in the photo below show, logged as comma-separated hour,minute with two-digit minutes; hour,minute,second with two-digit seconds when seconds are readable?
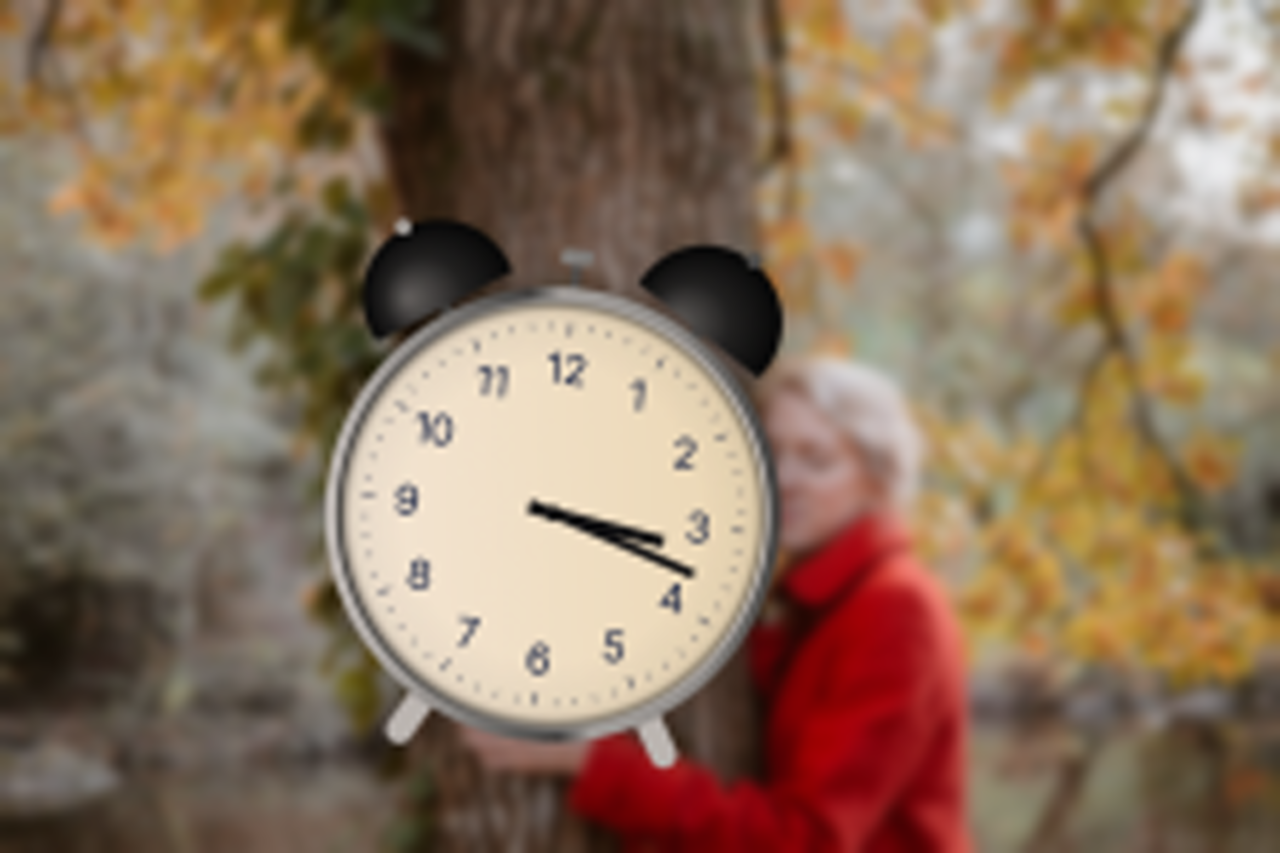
3,18
